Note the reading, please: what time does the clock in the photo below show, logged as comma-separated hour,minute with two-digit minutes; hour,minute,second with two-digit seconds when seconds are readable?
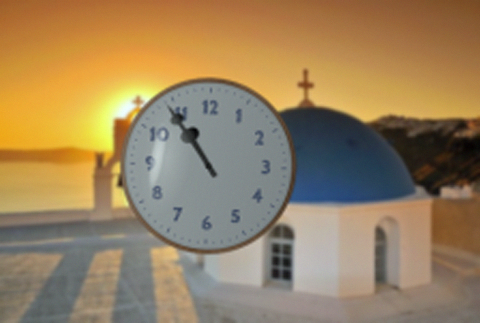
10,54
